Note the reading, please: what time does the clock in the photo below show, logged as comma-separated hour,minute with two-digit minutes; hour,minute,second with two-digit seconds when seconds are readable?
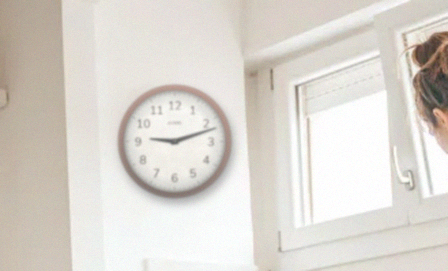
9,12
